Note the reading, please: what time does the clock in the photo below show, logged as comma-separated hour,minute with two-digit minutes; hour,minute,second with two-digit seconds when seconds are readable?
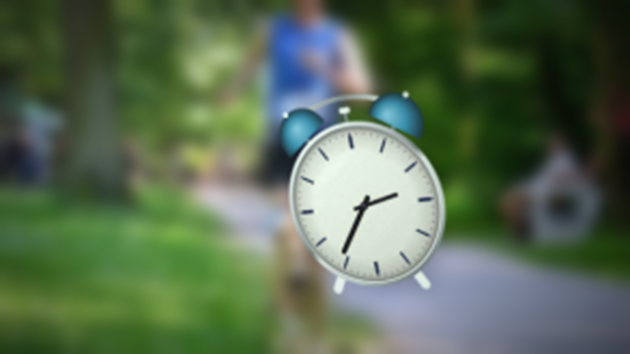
2,36
